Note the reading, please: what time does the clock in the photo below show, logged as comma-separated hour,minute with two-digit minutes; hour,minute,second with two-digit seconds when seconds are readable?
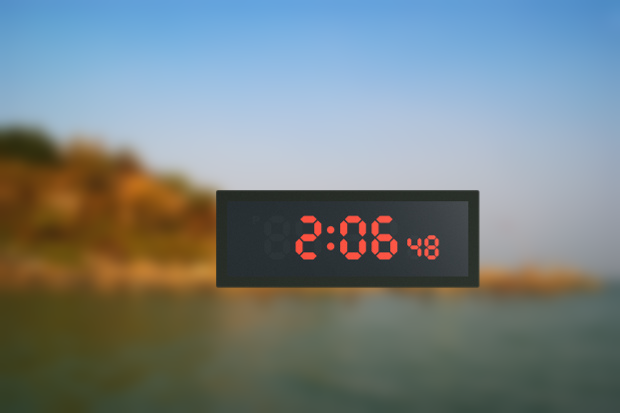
2,06,48
